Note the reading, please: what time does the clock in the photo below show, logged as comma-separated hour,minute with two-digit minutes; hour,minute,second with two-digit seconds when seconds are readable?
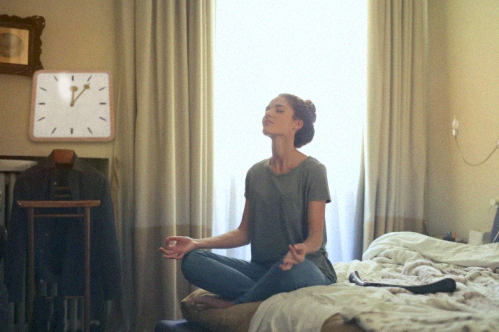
12,06
